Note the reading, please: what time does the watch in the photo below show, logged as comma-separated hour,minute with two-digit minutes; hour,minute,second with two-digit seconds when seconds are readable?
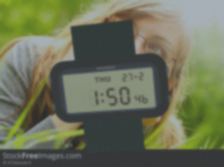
1,50
